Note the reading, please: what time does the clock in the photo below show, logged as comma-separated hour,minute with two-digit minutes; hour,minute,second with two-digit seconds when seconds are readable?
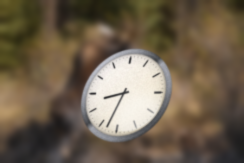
8,33
